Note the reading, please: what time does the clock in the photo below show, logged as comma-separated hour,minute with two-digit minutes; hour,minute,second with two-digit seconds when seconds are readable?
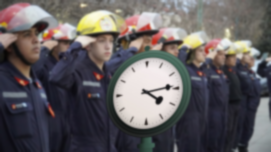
4,14
